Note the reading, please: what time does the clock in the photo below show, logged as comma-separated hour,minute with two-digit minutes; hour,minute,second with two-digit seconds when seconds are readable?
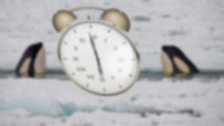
5,59
